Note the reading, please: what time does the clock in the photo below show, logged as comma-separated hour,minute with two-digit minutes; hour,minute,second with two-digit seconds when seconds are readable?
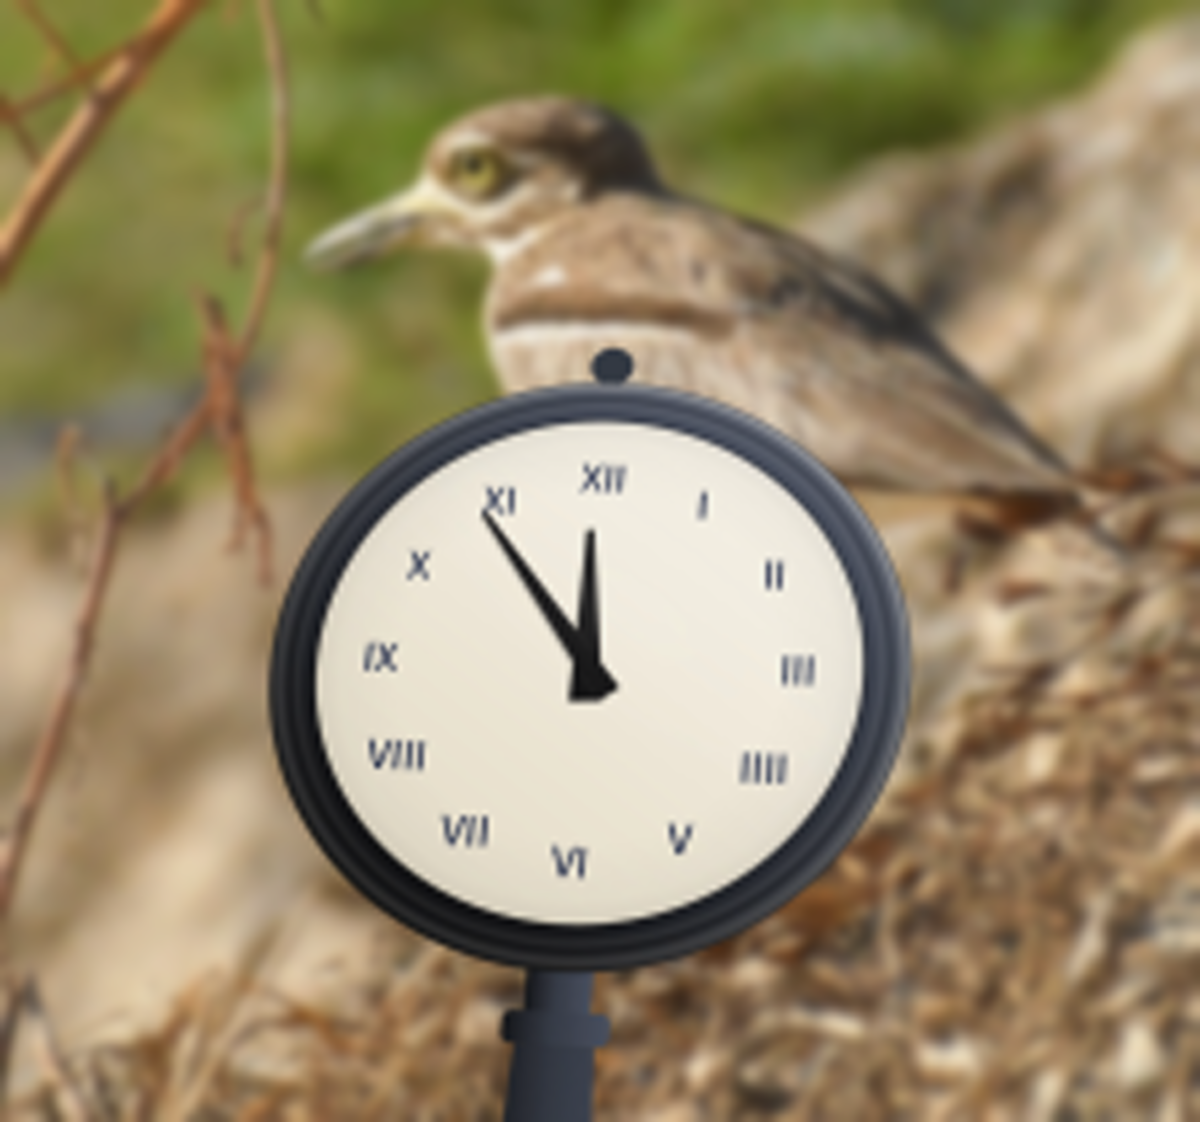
11,54
